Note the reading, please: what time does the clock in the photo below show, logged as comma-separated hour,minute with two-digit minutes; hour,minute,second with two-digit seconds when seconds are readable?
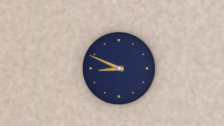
8,49
